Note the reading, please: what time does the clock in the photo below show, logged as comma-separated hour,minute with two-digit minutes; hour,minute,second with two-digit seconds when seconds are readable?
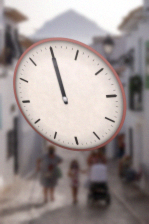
12,00
